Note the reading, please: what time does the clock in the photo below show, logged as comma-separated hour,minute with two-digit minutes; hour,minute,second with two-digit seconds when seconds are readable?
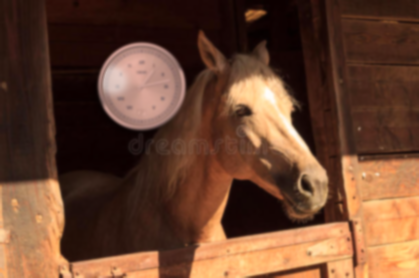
1,13
